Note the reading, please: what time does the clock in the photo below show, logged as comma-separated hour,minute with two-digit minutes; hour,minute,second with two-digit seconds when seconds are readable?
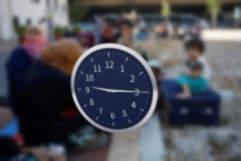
9,15
